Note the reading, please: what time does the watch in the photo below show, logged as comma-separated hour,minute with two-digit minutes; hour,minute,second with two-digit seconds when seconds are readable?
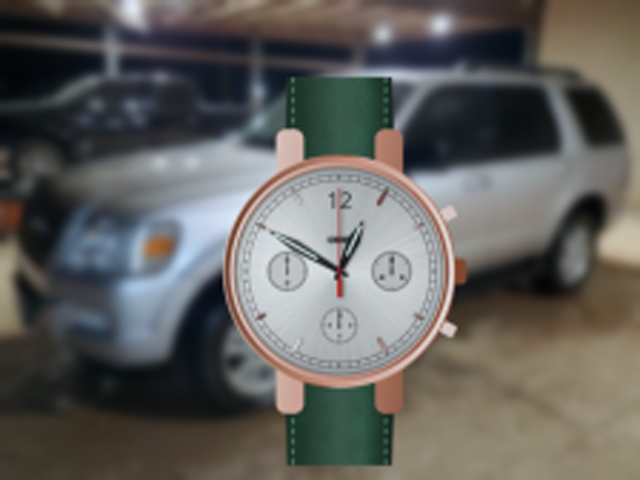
12,50
